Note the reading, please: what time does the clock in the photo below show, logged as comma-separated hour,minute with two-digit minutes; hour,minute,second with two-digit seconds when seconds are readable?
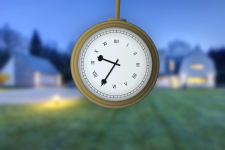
9,35
